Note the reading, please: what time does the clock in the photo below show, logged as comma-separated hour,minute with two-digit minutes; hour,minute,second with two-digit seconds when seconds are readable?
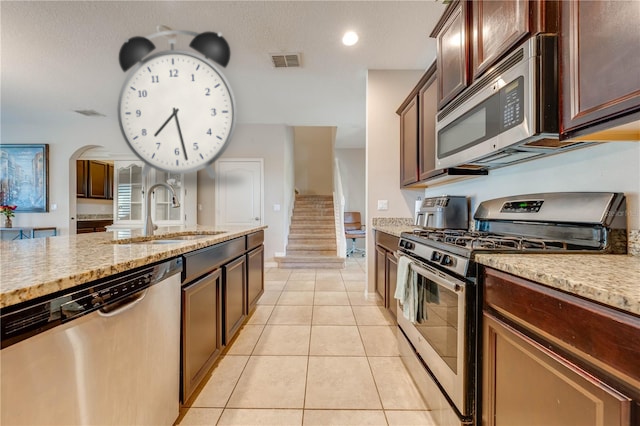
7,28
